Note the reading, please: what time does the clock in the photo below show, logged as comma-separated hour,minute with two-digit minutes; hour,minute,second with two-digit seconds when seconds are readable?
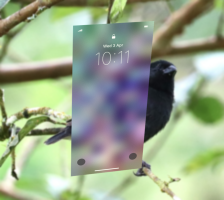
10,11
